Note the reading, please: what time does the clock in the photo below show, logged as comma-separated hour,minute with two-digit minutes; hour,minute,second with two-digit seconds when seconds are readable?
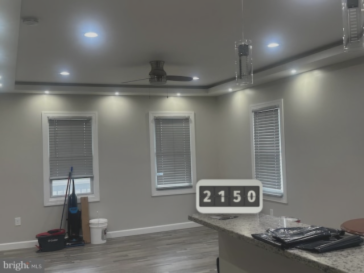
21,50
